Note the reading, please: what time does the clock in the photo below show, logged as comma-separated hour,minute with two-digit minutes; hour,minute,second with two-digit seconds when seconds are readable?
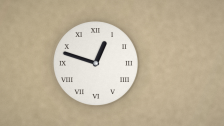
12,48
